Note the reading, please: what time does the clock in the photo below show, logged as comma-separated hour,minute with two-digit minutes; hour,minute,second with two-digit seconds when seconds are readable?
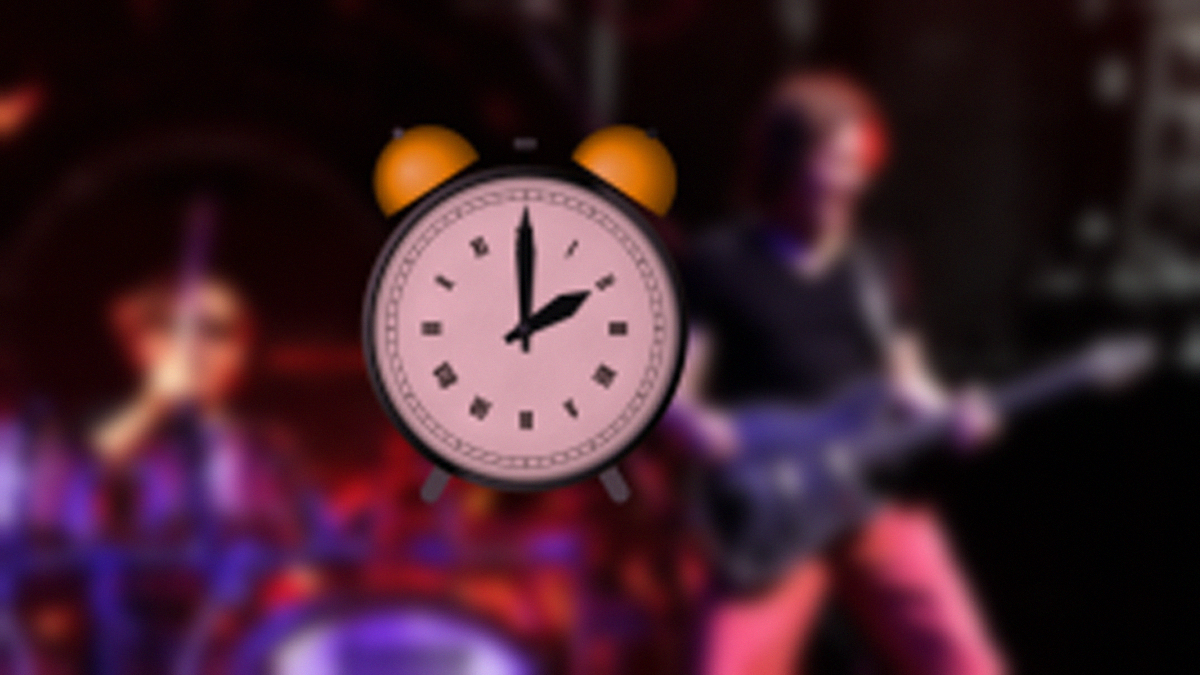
2,00
